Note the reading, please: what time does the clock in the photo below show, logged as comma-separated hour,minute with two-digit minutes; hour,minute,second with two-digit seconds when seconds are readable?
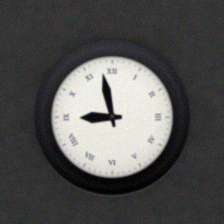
8,58
